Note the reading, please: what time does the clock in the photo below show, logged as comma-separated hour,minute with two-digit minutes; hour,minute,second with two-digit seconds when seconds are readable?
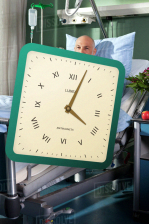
4,03
